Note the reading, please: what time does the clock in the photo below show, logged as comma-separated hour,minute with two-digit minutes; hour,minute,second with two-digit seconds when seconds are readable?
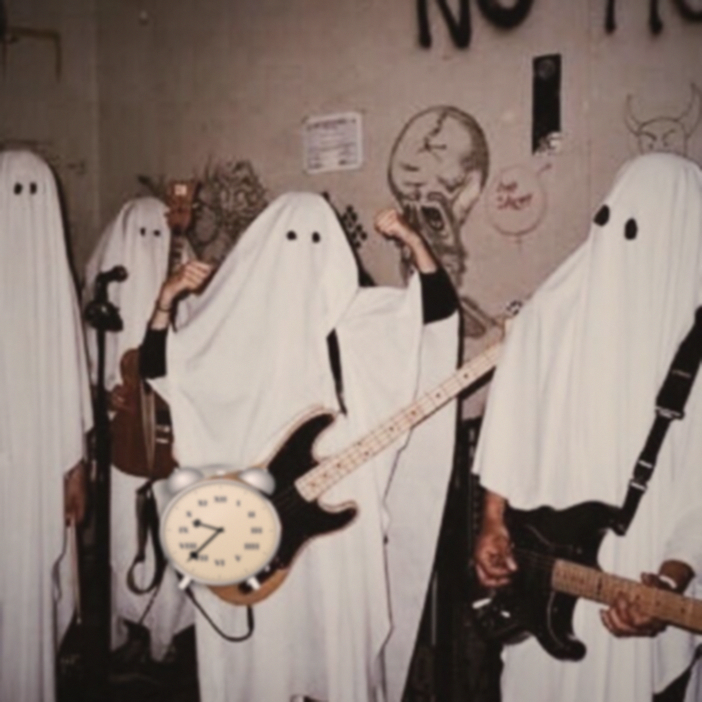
9,37
